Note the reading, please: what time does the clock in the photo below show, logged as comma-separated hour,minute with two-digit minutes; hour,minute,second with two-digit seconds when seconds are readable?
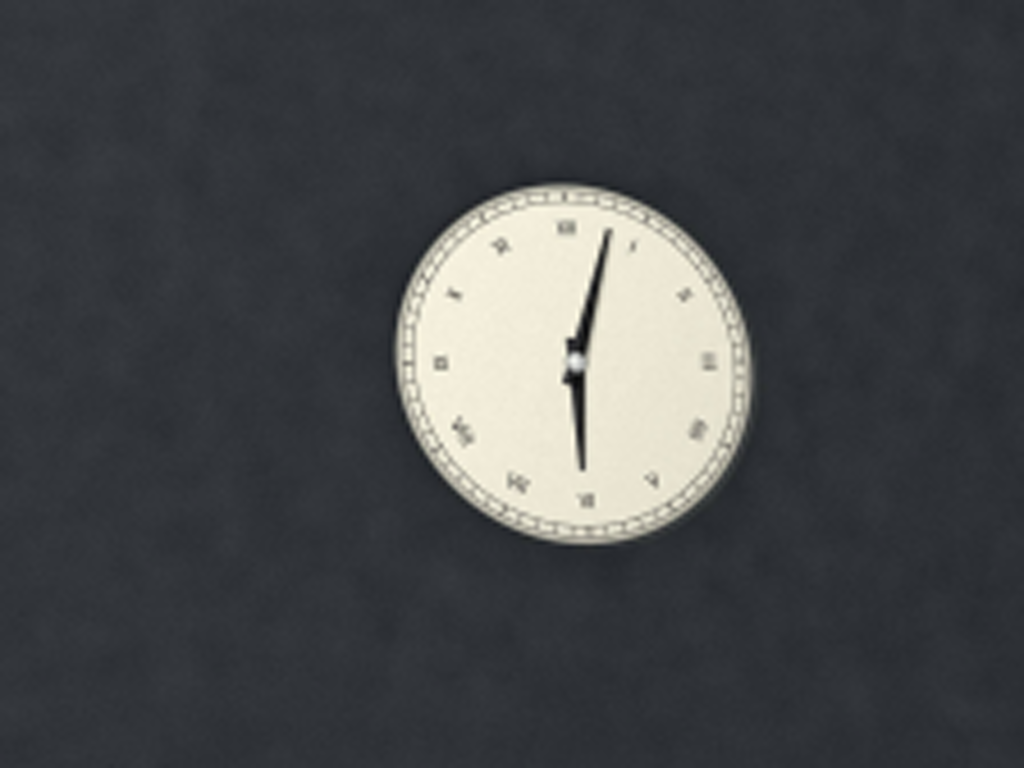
6,03
